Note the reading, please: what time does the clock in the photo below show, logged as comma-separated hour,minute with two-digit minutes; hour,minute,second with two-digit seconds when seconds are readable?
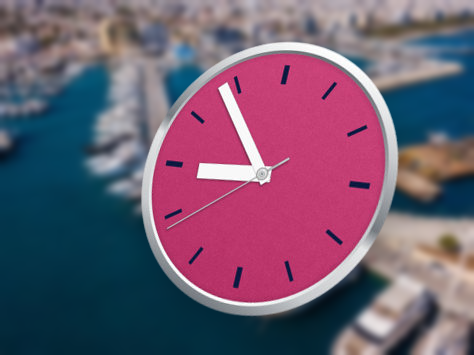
8,53,39
